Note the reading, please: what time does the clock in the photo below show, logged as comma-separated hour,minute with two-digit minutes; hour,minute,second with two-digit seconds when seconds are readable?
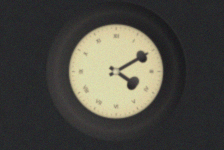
4,10
